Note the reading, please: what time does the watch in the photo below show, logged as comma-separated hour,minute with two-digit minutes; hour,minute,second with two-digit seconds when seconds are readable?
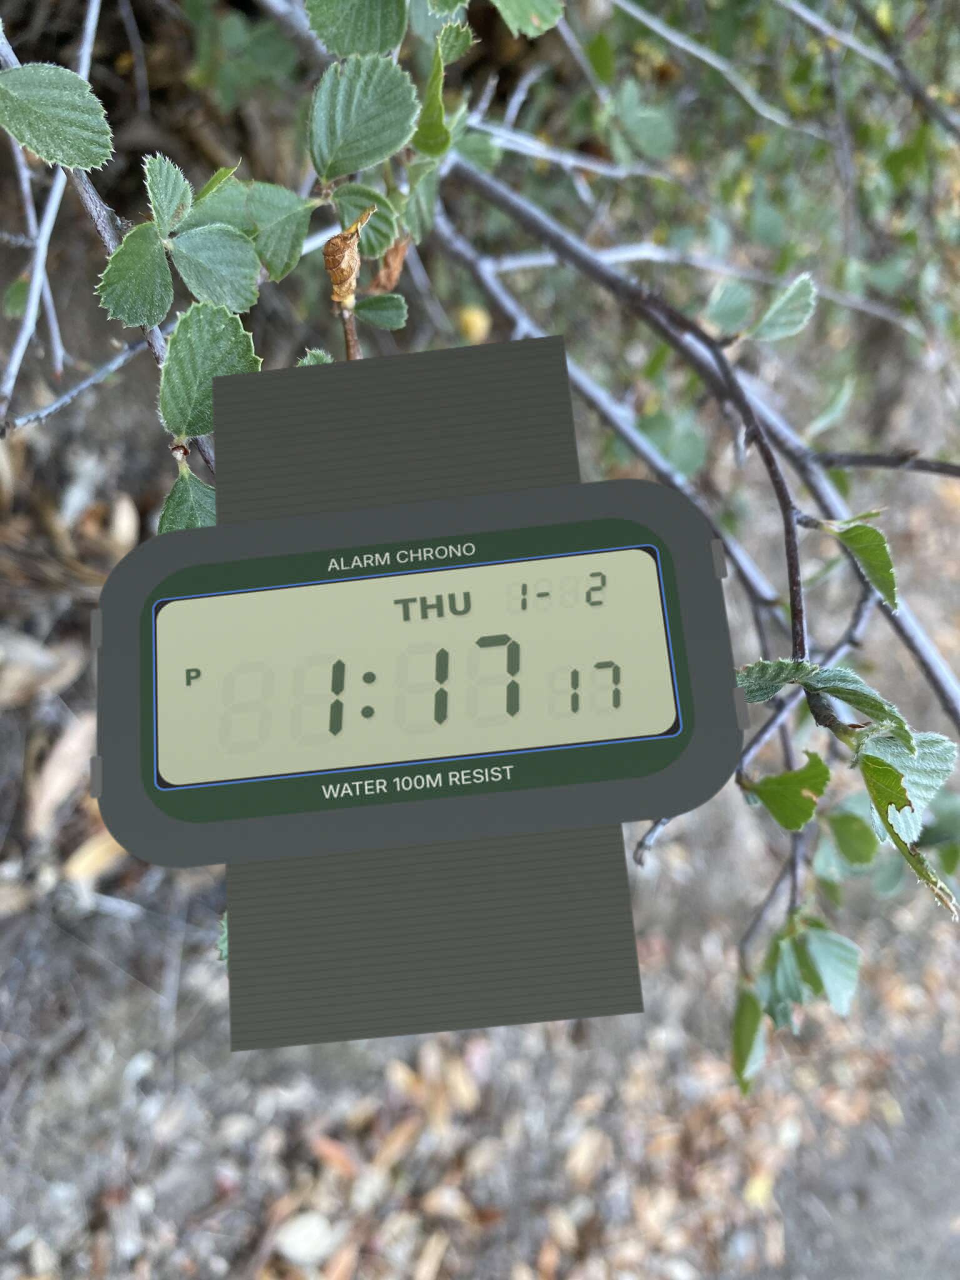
1,17,17
